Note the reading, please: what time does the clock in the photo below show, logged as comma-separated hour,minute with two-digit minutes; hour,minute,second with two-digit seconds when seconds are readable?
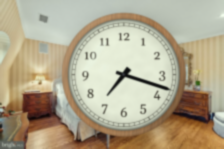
7,18
